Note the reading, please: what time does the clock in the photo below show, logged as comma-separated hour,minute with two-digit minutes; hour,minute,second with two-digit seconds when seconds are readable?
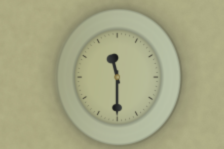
11,30
